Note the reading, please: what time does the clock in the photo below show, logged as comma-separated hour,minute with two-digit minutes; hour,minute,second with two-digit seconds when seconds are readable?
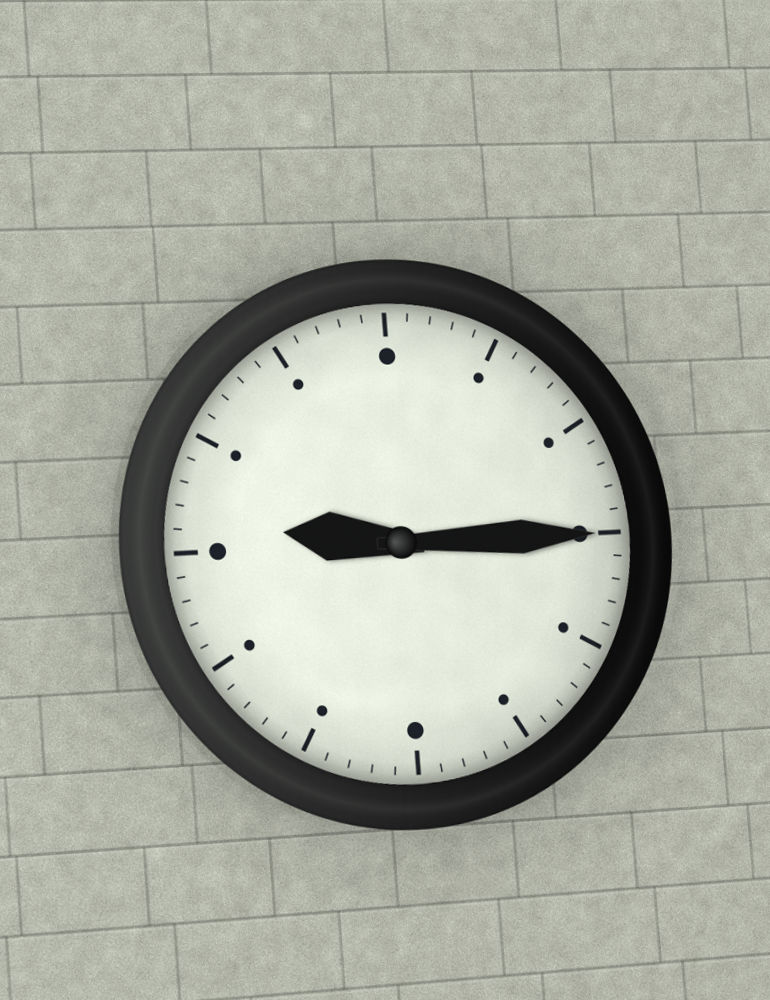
9,15
